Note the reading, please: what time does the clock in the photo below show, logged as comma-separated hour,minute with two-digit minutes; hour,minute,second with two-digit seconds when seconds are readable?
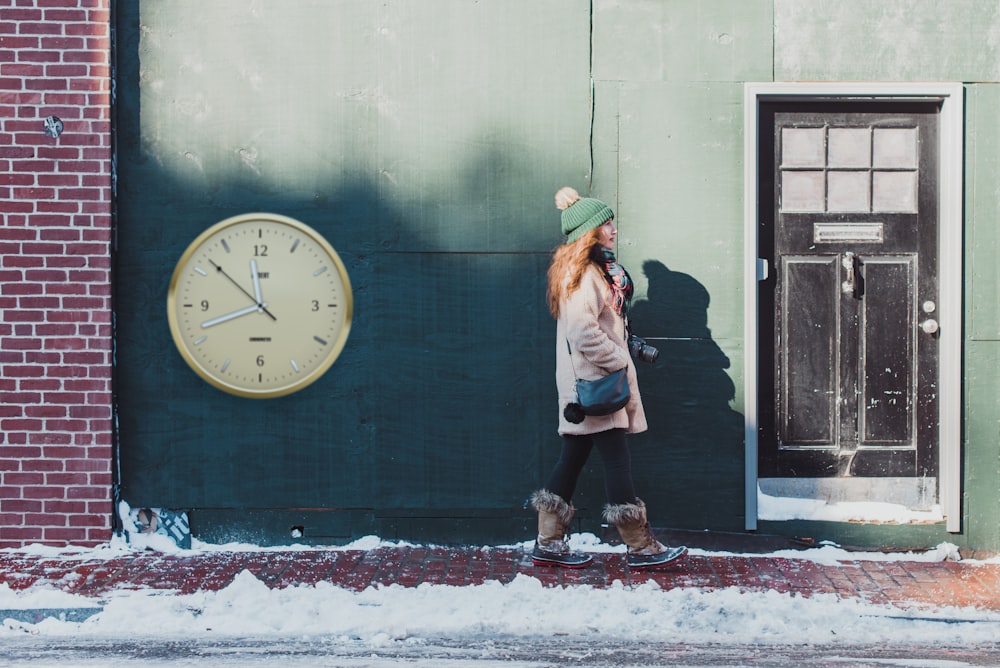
11,41,52
